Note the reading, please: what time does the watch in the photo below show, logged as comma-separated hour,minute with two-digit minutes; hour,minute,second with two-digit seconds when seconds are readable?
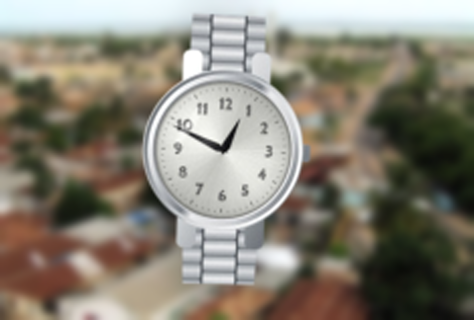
12,49
